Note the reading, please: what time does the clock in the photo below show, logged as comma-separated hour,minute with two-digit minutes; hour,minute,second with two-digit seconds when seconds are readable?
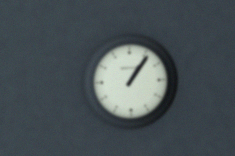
1,06
